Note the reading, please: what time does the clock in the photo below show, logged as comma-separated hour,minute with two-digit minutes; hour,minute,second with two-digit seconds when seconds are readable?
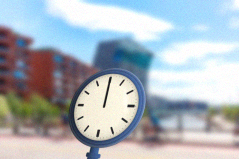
12,00
